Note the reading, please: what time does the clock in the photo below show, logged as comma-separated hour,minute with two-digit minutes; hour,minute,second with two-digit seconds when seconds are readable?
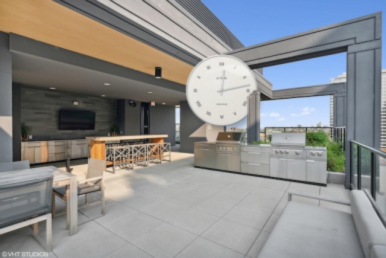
12,13
